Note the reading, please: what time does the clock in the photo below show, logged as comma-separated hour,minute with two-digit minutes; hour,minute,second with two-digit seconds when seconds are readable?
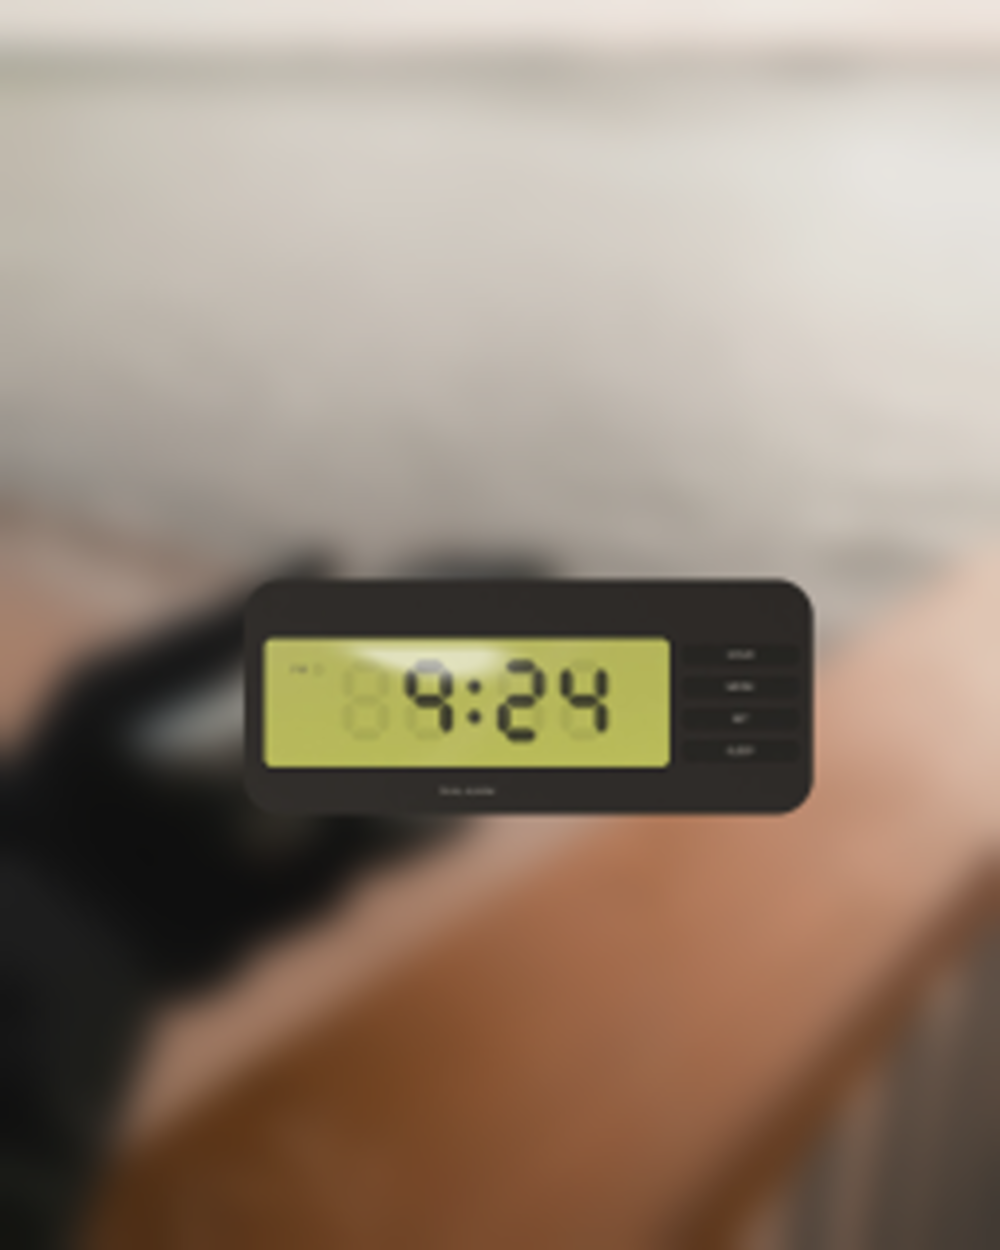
9,24
